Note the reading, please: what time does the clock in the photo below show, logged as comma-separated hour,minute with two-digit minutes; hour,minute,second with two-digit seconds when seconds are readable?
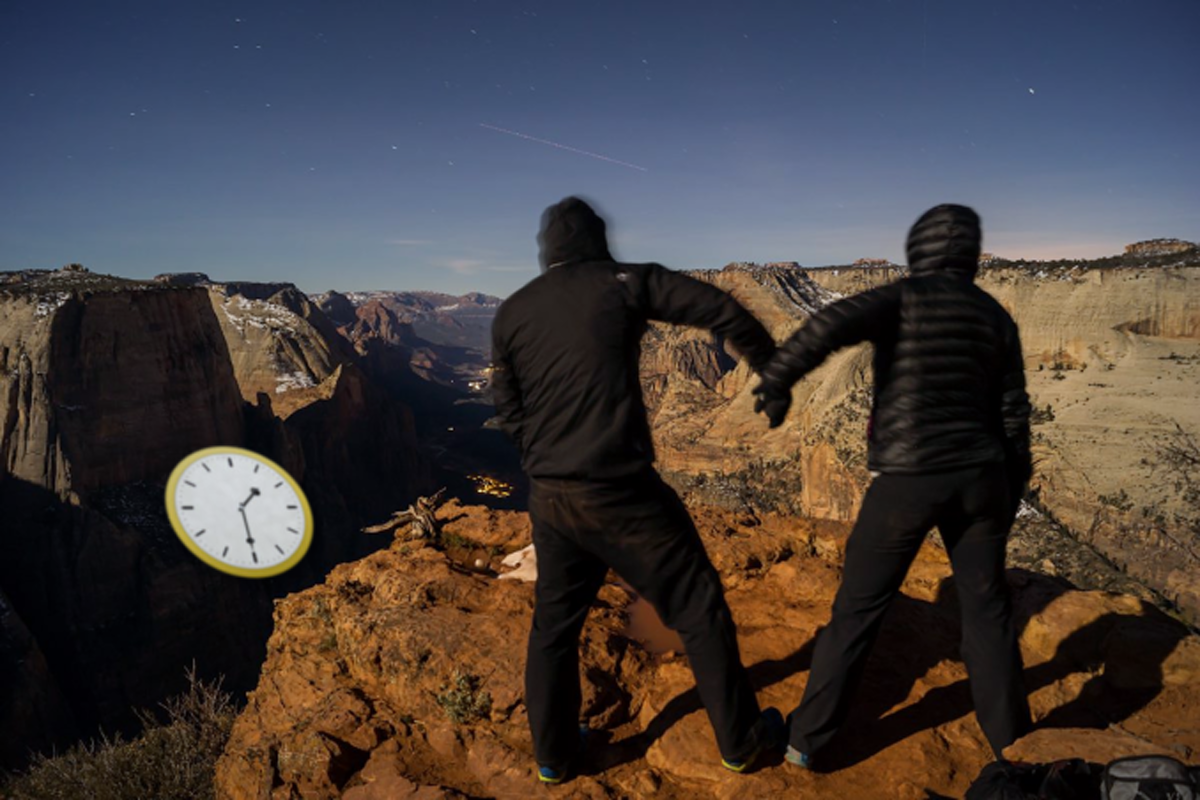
1,30
